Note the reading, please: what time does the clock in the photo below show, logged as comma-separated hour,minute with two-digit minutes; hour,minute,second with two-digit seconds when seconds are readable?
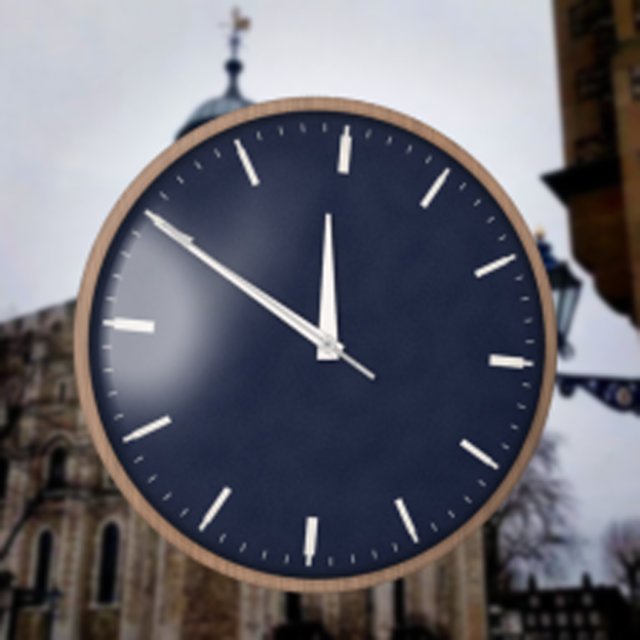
11,49,50
